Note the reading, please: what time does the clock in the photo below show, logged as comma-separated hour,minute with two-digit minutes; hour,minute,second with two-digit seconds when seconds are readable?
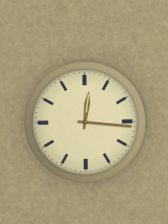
12,16
